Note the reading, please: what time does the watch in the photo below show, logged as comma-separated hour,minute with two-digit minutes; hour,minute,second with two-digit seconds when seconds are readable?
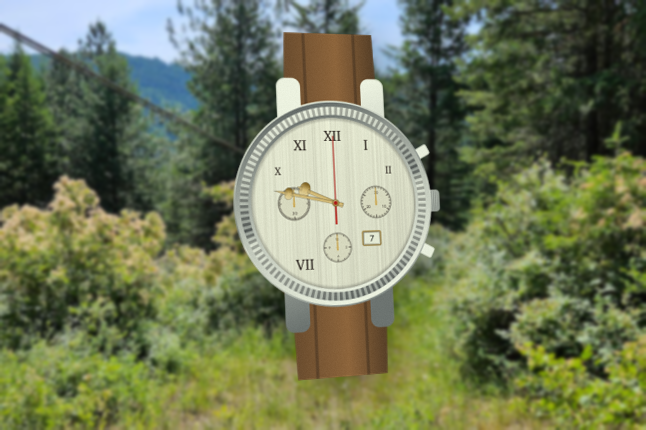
9,47
